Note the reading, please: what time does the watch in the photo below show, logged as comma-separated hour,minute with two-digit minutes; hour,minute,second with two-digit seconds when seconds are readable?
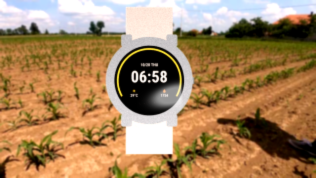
6,58
